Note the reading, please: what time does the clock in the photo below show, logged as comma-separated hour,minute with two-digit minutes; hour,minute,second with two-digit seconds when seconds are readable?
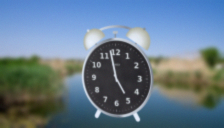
4,58
